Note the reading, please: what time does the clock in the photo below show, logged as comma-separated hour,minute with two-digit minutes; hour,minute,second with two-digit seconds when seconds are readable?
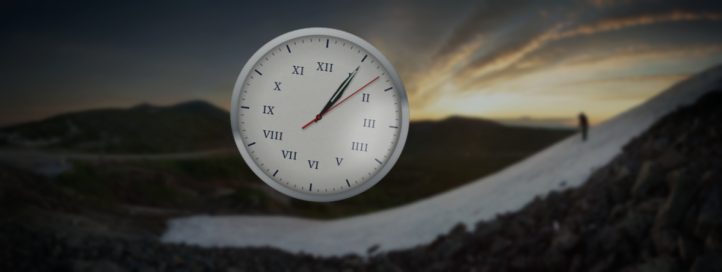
1,05,08
